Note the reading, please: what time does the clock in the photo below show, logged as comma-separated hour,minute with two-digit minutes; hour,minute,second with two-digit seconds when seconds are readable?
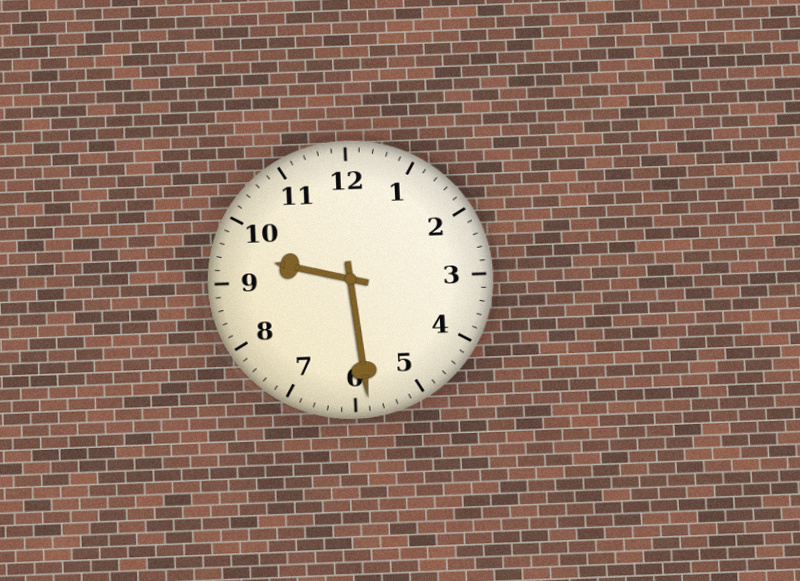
9,29
